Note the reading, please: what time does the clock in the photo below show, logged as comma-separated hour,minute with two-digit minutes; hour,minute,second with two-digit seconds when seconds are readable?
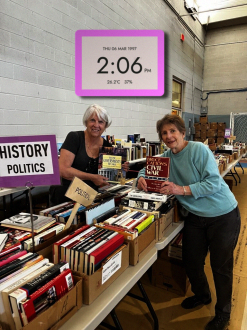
2,06
